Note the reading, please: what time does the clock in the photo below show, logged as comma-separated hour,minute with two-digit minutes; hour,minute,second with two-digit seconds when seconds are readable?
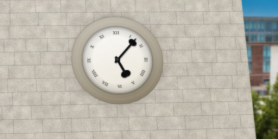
5,07
